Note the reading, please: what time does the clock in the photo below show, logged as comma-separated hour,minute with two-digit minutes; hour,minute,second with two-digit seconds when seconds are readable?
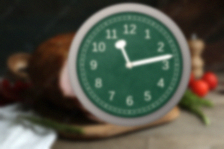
11,13
